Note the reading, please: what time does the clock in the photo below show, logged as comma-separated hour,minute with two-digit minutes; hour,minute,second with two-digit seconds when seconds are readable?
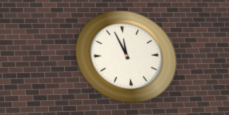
11,57
